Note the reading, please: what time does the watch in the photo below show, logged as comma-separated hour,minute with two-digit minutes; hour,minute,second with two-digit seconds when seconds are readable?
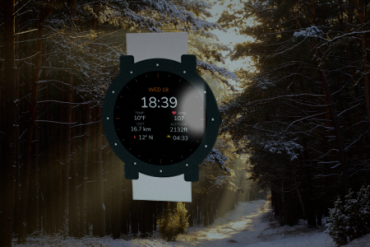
18,39
